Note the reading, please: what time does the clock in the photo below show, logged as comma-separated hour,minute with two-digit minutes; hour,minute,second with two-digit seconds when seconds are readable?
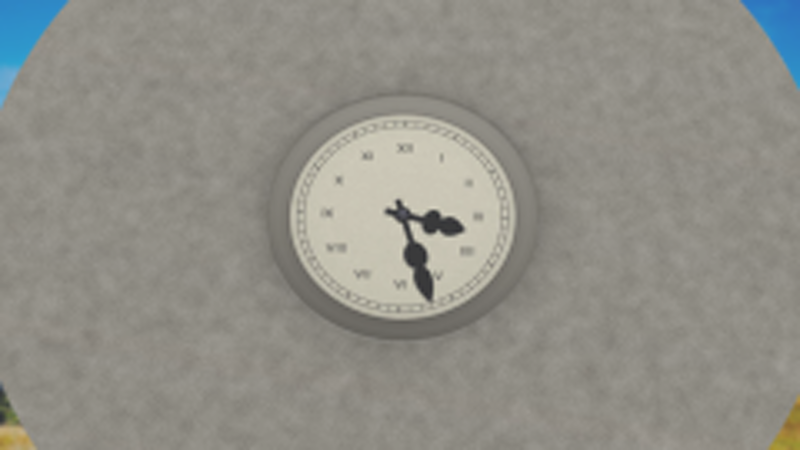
3,27
